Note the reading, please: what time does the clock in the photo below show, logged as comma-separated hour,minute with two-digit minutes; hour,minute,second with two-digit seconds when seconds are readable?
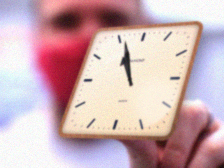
10,56
